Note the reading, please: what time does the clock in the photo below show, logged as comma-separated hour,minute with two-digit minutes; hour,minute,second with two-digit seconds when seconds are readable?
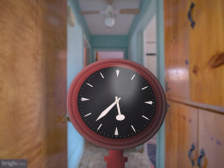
5,37
